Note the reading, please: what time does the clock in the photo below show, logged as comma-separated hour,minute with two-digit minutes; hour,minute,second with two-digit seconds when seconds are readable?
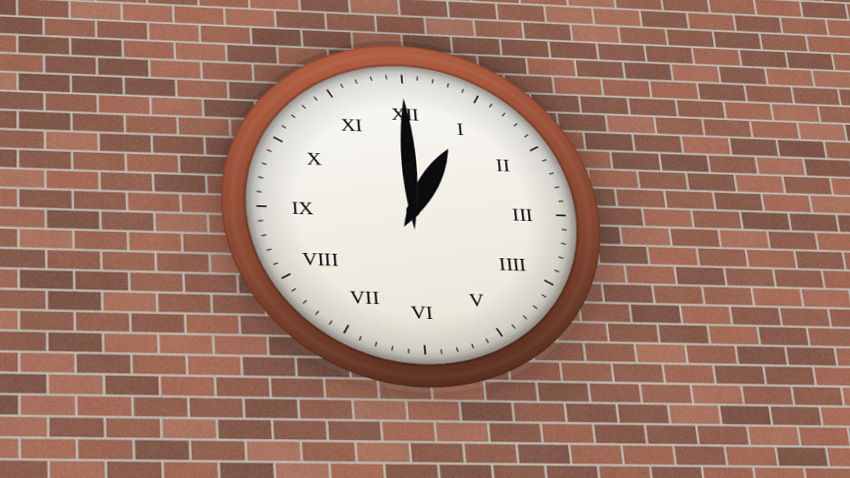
1,00
